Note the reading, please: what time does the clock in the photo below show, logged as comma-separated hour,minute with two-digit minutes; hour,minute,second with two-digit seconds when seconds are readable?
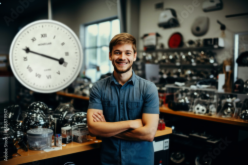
3,49
